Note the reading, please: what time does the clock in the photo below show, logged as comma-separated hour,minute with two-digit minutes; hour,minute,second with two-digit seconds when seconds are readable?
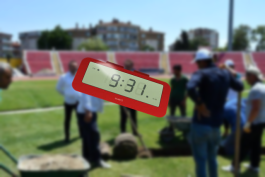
9,31
